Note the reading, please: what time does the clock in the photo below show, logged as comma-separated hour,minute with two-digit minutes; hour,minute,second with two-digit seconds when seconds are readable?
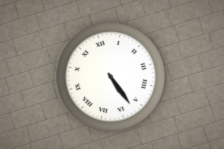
5,27
